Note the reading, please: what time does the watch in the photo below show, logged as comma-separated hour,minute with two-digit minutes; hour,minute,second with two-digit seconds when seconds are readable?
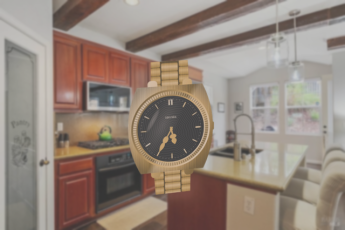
5,35
